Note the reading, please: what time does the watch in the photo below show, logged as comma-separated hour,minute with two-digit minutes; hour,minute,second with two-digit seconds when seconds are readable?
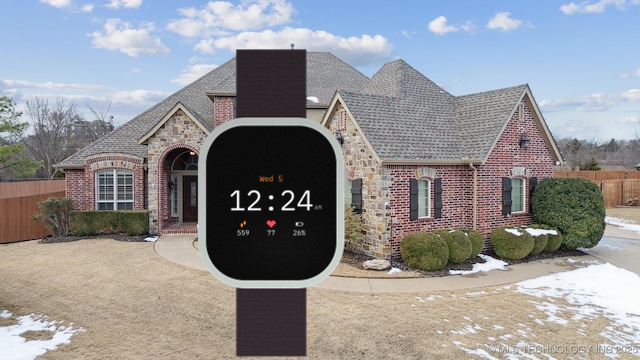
12,24
